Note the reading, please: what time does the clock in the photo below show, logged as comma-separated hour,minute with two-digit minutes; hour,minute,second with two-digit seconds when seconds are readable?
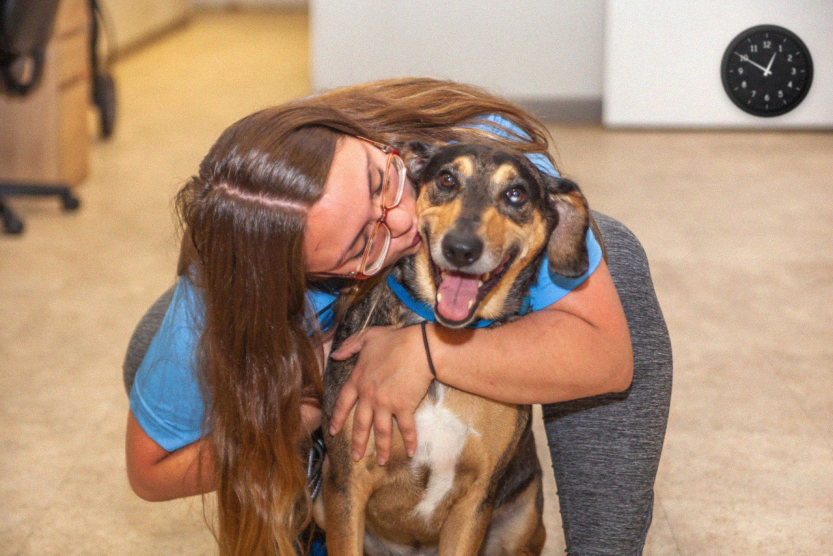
12,50
